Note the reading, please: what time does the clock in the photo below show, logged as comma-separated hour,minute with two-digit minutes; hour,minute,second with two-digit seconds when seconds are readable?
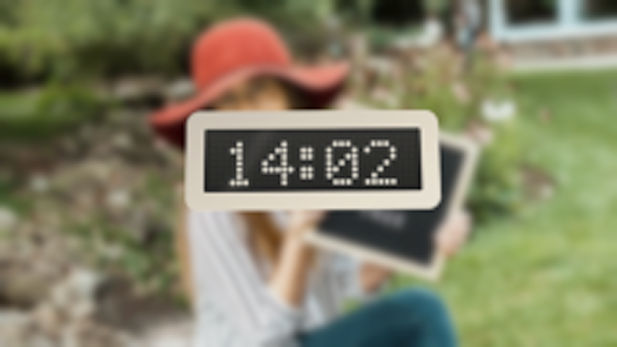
14,02
